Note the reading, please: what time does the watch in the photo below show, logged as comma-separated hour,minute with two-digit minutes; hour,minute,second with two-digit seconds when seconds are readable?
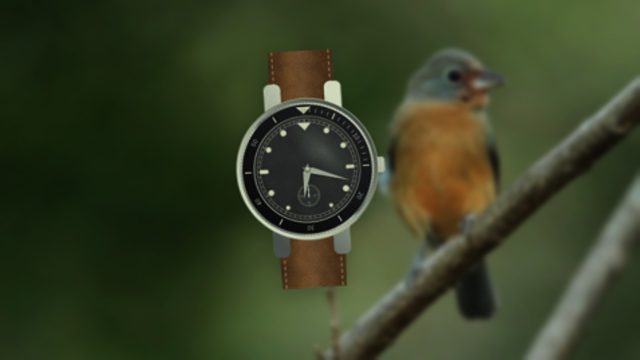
6,18
